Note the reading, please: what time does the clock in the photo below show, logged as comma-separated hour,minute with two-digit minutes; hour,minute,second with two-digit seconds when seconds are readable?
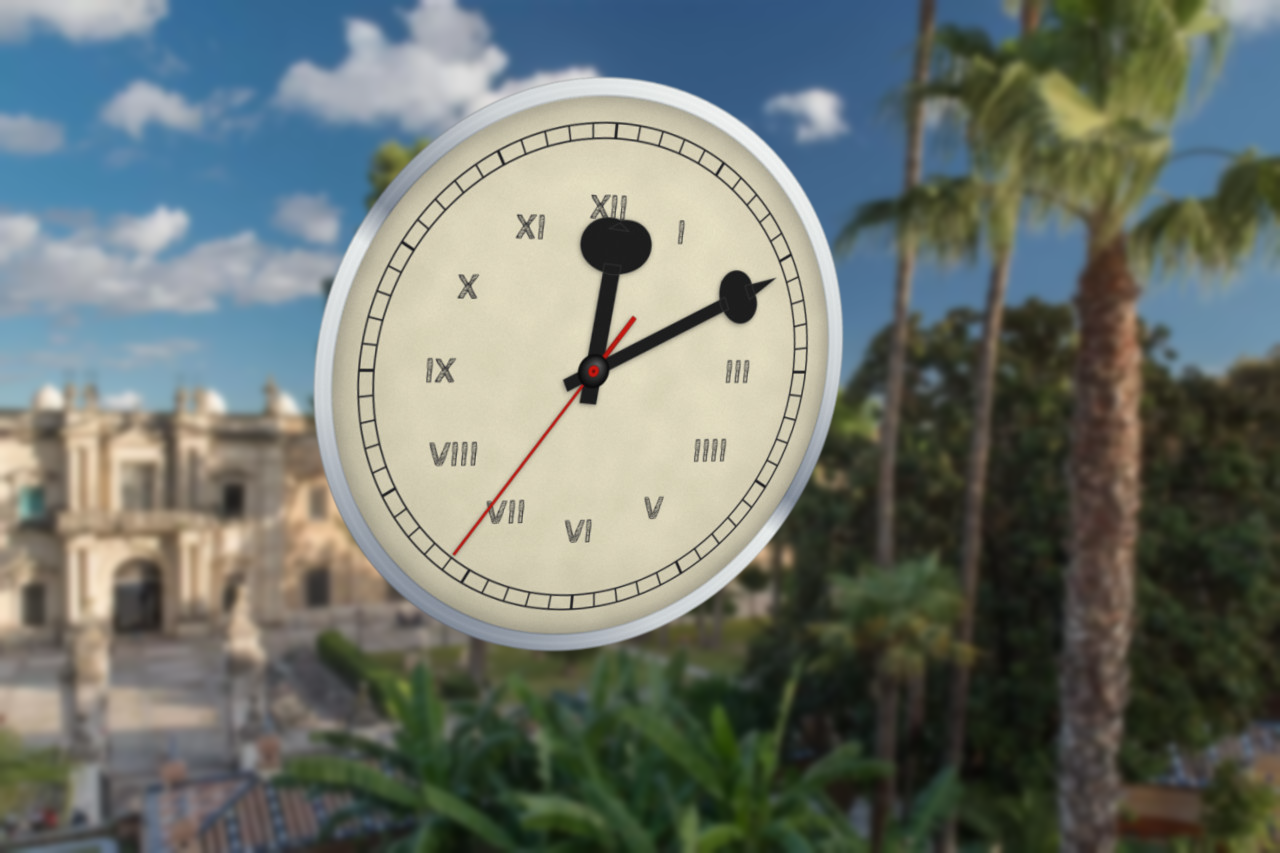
12,10,36
